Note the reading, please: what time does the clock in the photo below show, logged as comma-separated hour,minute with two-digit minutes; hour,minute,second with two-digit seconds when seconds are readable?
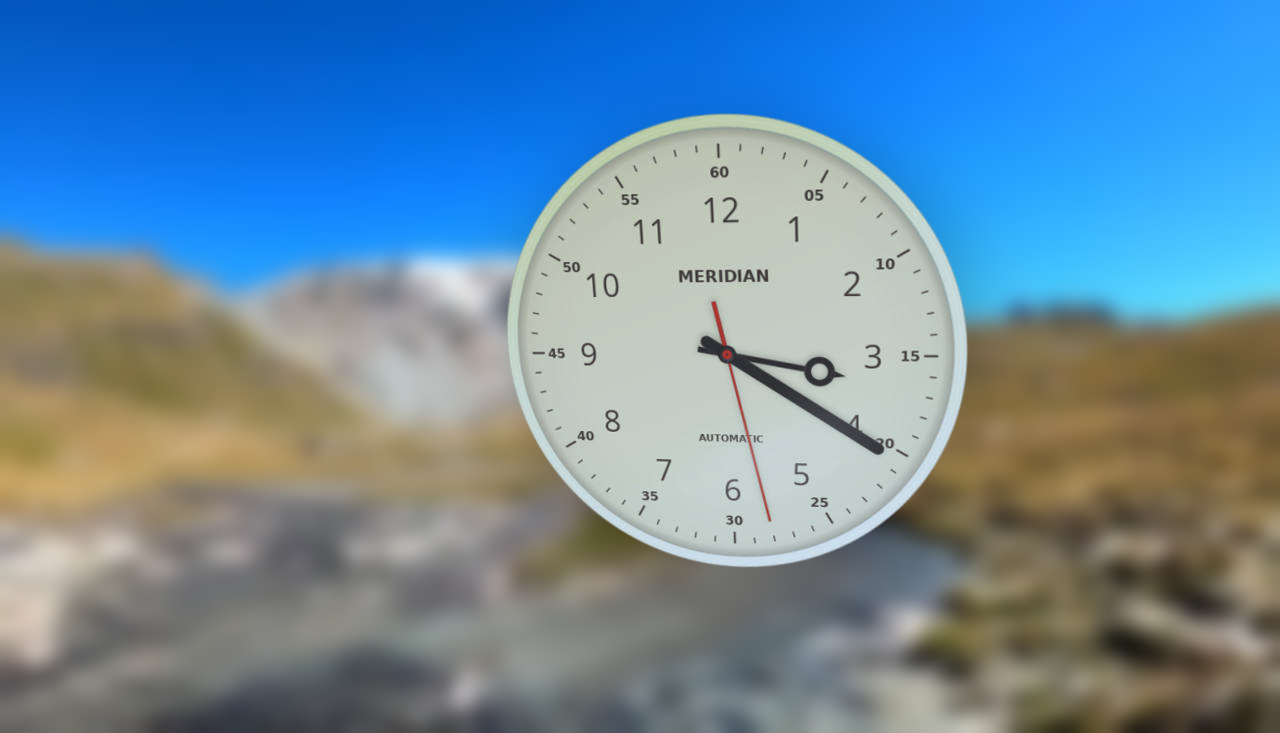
3,20,28
